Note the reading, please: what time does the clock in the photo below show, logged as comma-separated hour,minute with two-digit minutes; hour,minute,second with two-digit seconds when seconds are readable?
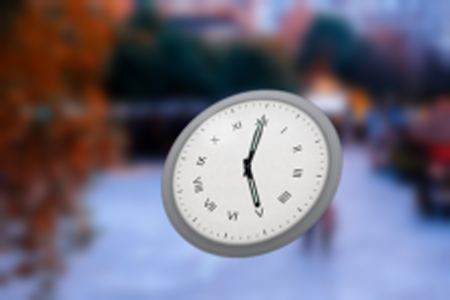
5,00
